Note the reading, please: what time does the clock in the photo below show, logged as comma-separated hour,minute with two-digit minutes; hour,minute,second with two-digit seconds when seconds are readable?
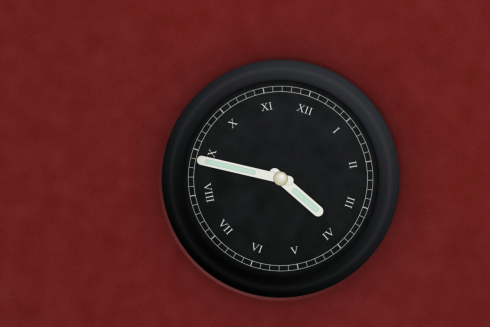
3,44
